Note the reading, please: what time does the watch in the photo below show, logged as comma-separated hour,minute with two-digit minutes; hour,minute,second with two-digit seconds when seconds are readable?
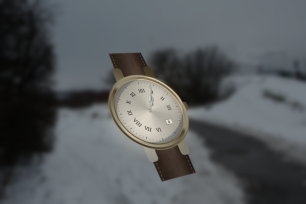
1,04
